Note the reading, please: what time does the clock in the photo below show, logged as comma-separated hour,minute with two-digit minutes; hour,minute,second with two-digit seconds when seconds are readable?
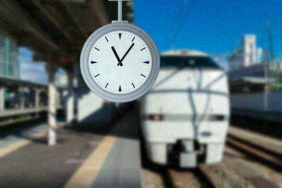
11,06
